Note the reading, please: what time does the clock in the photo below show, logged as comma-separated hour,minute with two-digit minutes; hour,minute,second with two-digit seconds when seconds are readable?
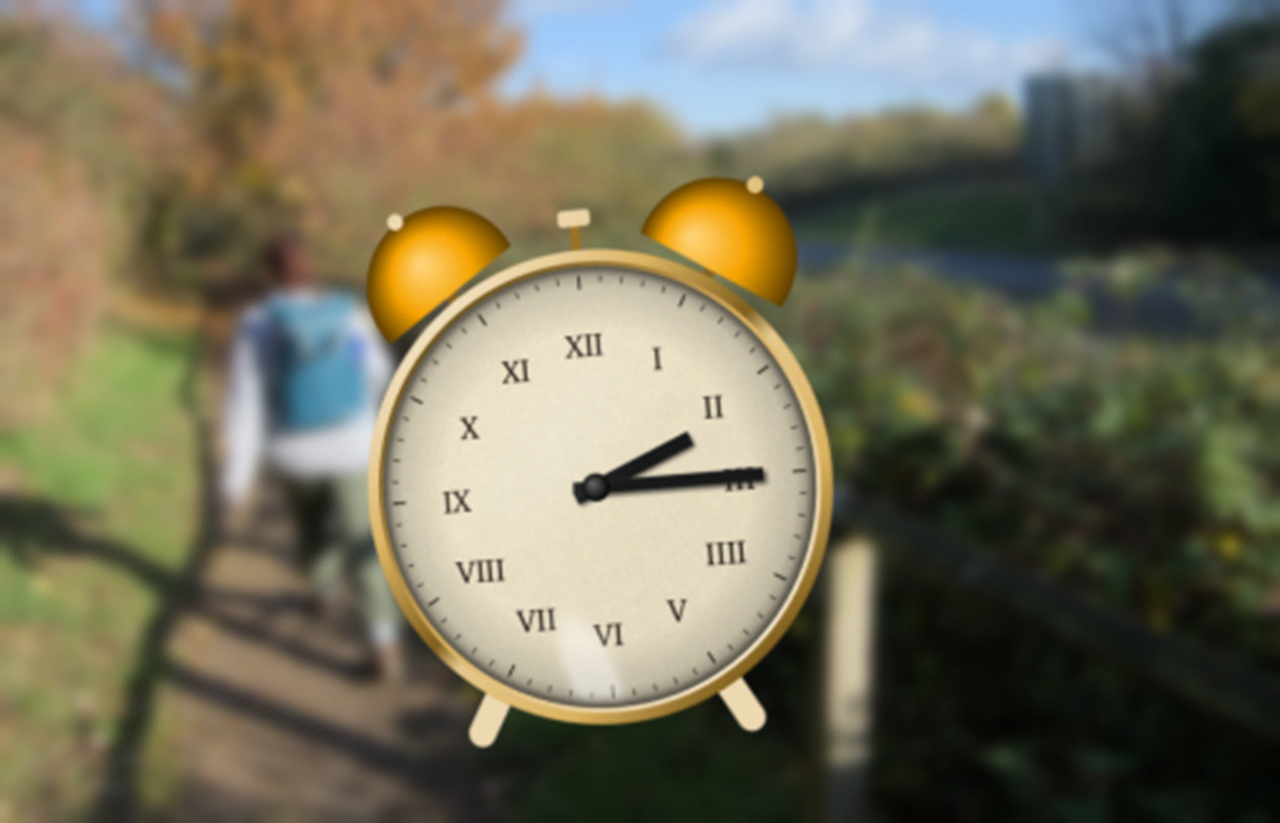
2,15
